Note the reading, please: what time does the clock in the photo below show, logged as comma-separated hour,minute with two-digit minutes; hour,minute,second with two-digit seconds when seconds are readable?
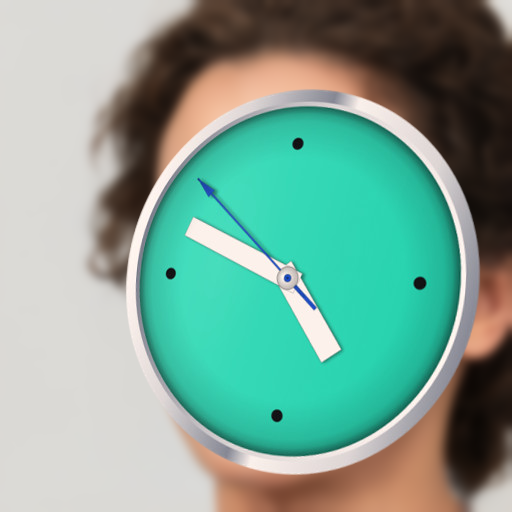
4,48,52
